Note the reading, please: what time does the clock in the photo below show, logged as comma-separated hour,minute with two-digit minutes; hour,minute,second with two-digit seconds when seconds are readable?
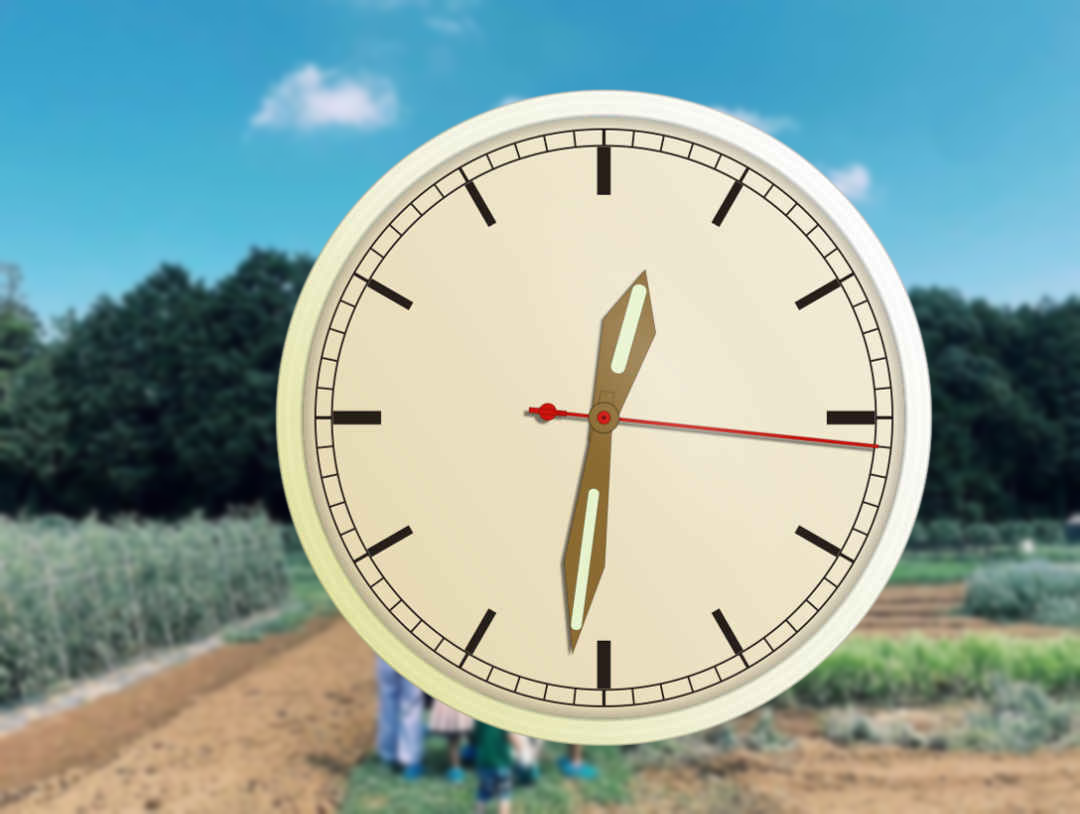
12,31,16
